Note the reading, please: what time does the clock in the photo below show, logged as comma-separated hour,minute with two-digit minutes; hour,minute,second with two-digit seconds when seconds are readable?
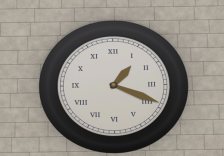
1,19
